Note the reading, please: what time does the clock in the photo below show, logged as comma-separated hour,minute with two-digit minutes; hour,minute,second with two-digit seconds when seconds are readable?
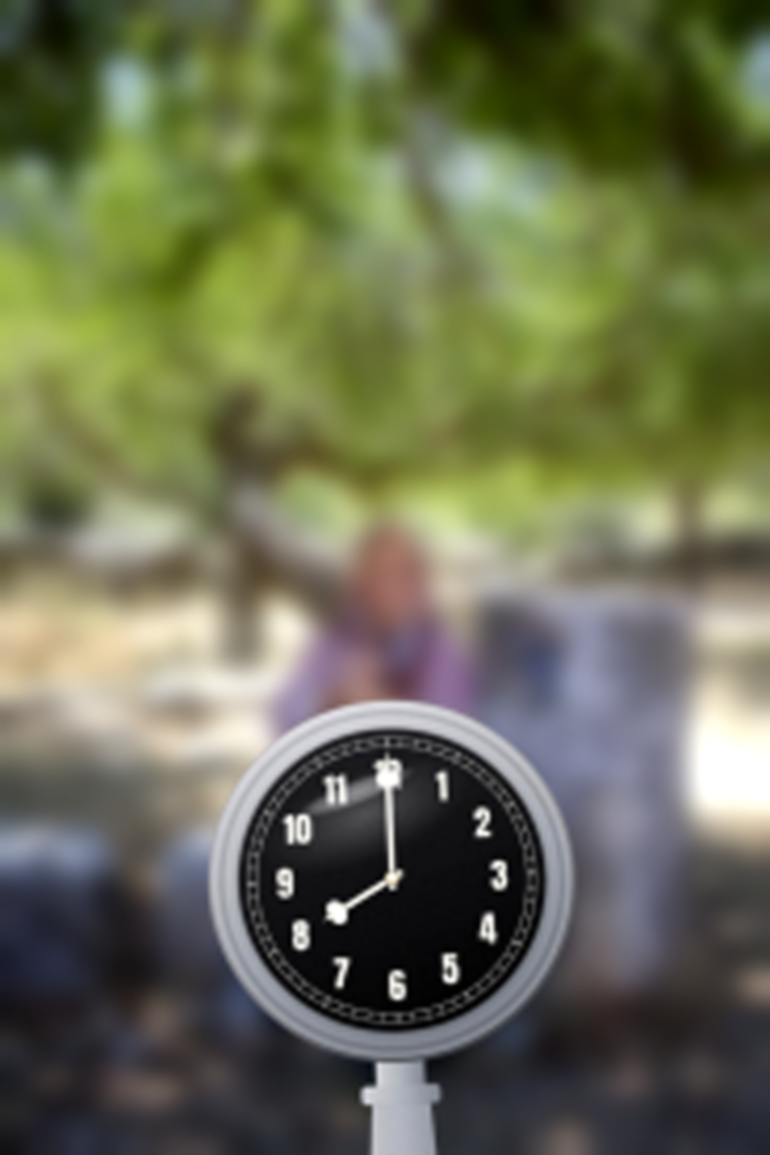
8,00
